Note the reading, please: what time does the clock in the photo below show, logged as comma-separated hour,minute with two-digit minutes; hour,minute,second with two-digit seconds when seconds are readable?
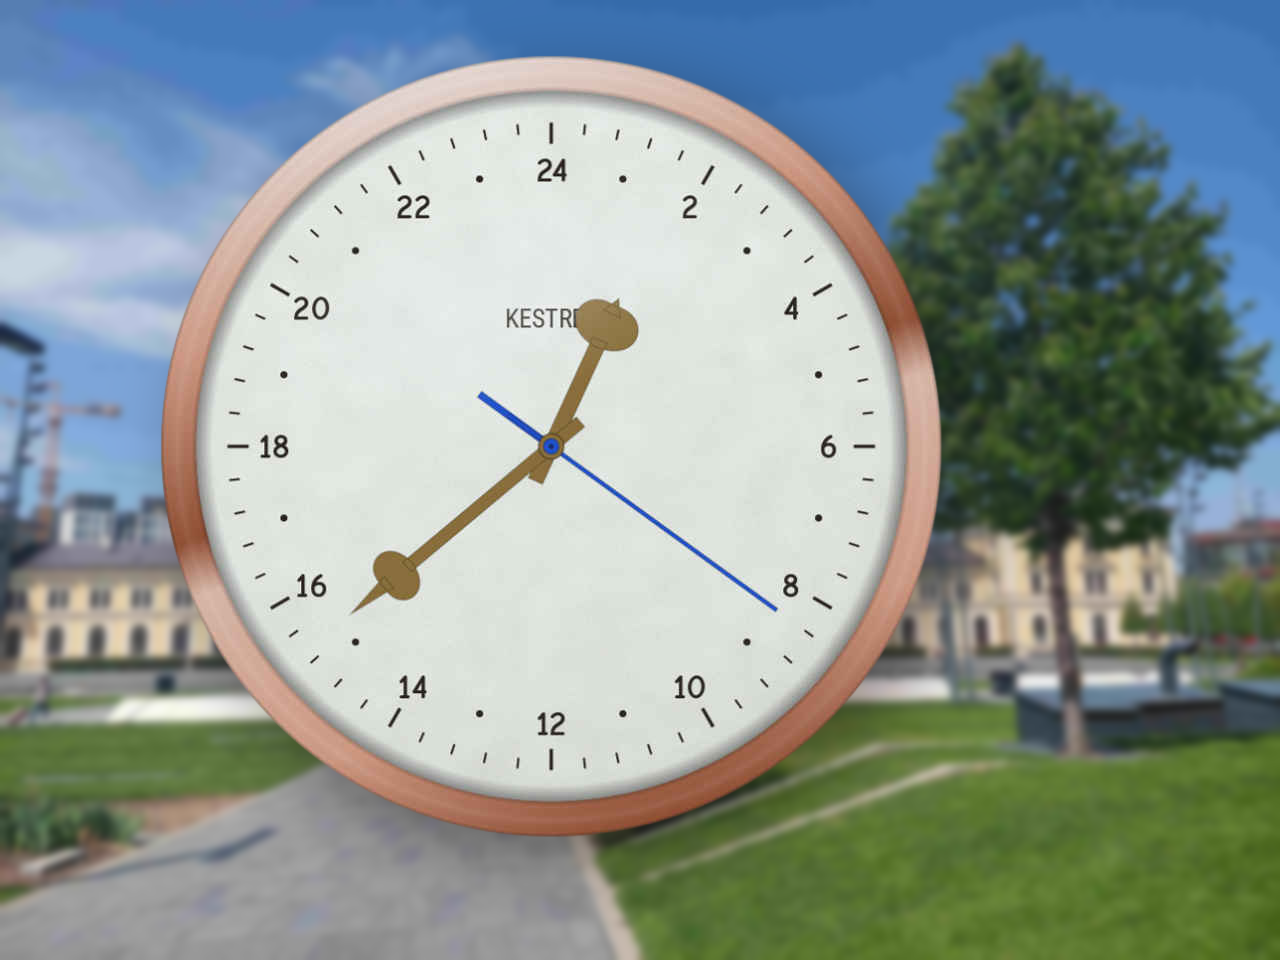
1,38,21
